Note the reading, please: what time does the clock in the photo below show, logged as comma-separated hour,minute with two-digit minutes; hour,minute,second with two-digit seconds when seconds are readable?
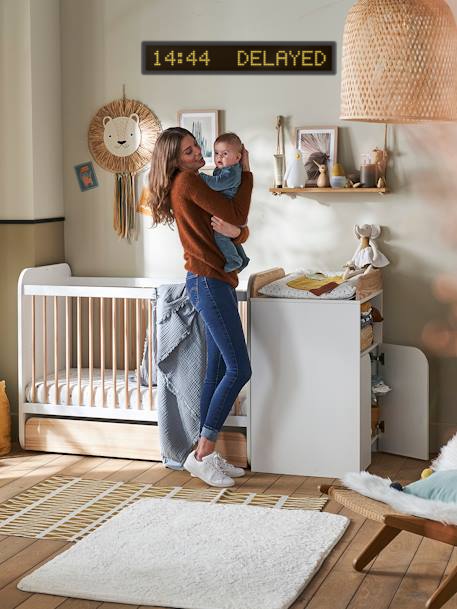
14,44
